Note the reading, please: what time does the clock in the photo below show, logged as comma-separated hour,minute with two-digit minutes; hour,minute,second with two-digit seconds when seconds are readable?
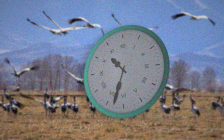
10,33
